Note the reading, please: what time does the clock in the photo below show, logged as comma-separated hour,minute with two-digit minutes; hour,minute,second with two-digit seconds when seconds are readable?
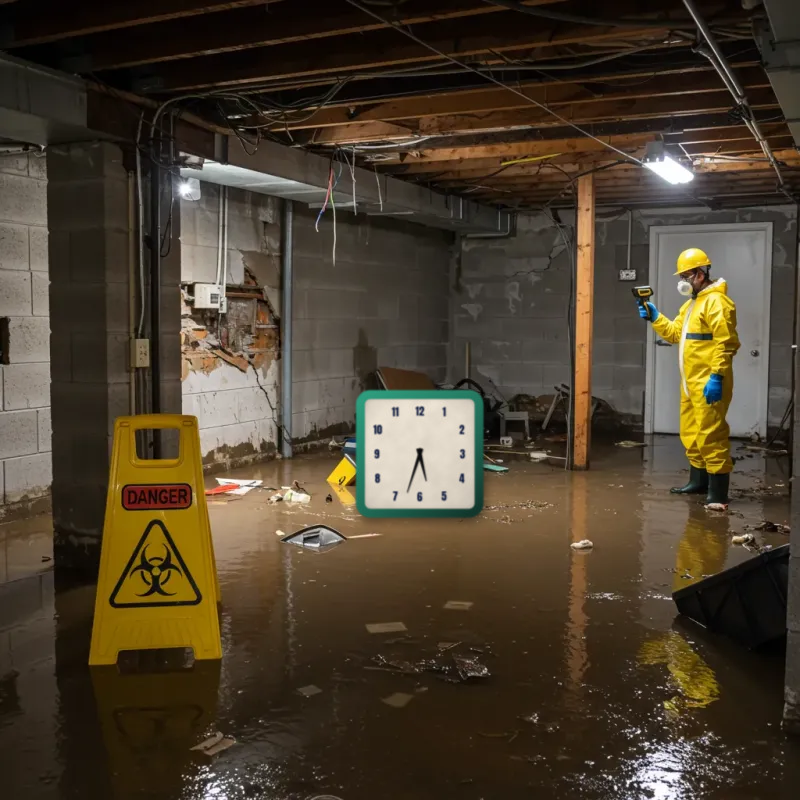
5,33
